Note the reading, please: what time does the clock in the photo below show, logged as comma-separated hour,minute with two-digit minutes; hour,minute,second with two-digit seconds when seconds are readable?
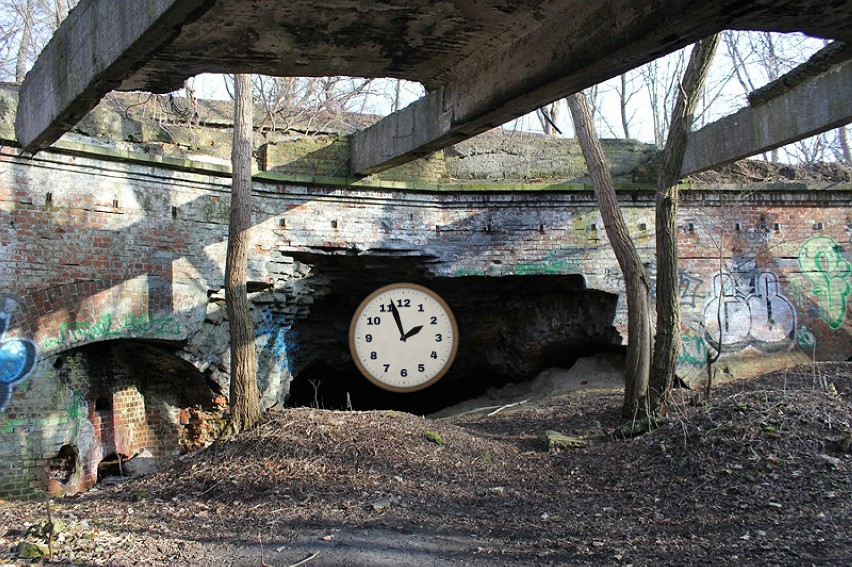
1,57
